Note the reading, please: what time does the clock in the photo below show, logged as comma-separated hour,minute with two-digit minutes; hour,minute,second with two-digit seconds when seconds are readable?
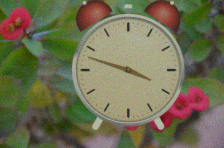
3,48
